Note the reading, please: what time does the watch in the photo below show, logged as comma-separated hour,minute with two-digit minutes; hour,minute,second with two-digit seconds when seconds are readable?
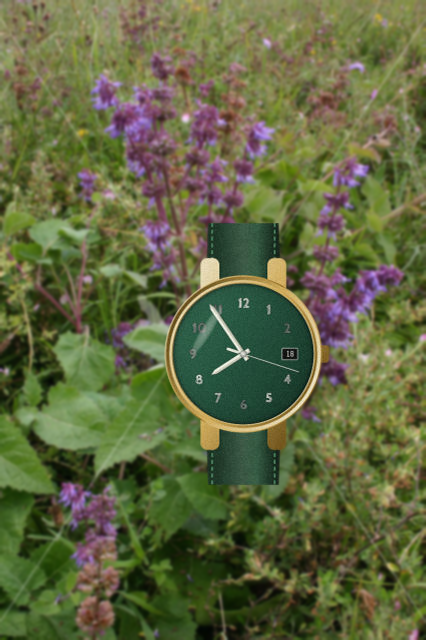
7,54,18
